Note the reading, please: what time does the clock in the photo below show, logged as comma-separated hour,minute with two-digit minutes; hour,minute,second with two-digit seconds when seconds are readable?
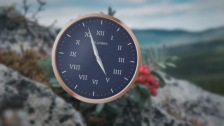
4,56
